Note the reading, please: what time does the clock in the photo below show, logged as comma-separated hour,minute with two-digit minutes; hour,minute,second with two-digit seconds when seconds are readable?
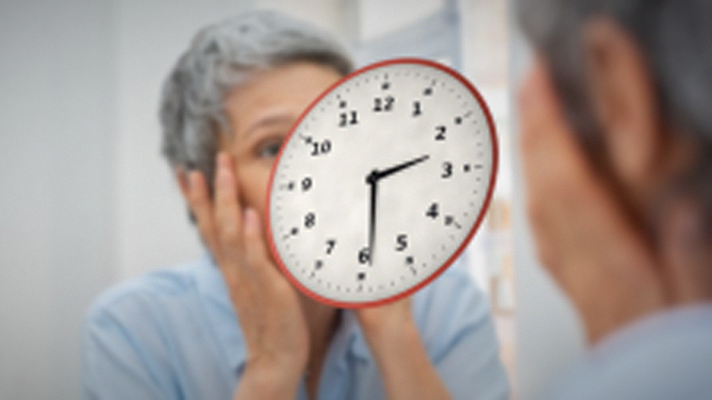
2,29
